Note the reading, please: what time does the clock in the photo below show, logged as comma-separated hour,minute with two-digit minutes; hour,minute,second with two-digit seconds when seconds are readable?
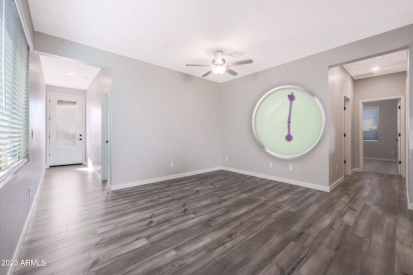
6,01
